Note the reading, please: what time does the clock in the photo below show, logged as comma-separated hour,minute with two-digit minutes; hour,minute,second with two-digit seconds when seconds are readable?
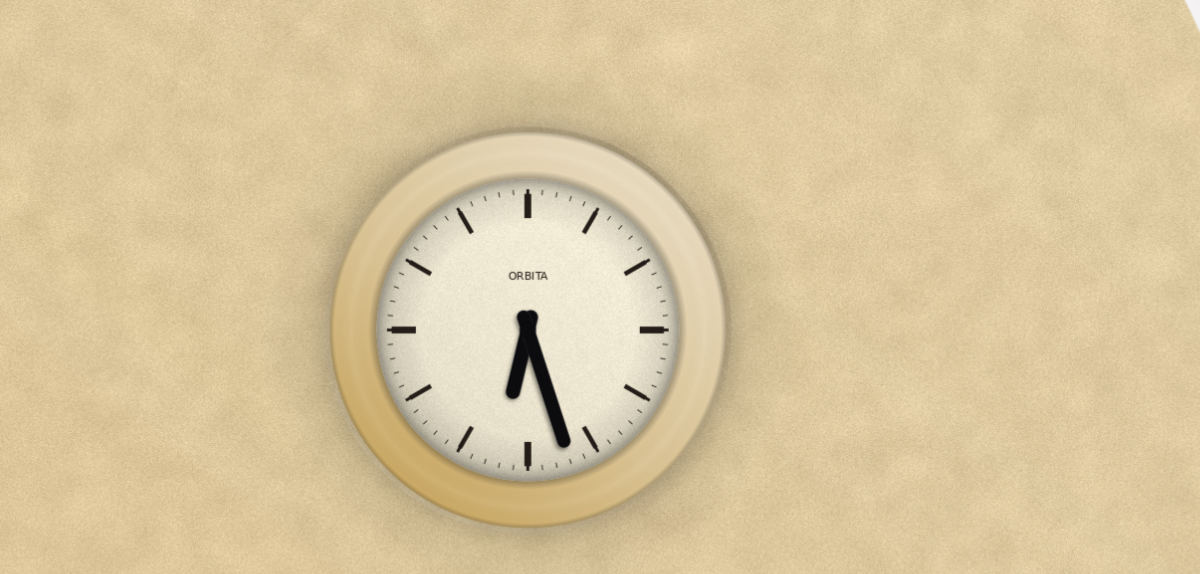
6,27
